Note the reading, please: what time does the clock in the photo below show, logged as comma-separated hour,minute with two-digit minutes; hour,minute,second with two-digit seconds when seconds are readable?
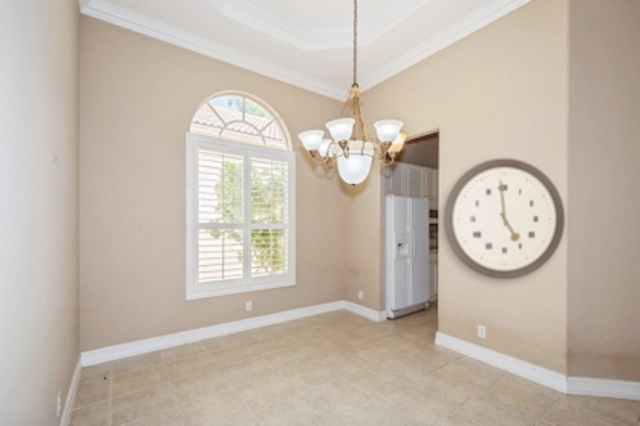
4,59
